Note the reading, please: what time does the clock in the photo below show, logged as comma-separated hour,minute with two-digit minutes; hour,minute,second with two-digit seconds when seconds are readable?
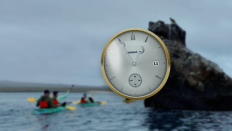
12,55
